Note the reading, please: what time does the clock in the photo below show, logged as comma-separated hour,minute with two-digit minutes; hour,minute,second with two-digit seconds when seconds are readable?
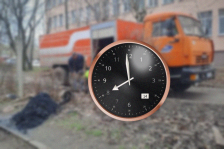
7,59
